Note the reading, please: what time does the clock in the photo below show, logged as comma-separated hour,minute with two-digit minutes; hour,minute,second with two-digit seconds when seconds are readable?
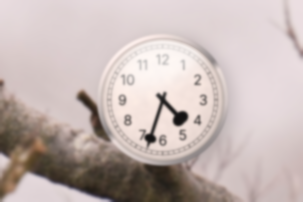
4,33
